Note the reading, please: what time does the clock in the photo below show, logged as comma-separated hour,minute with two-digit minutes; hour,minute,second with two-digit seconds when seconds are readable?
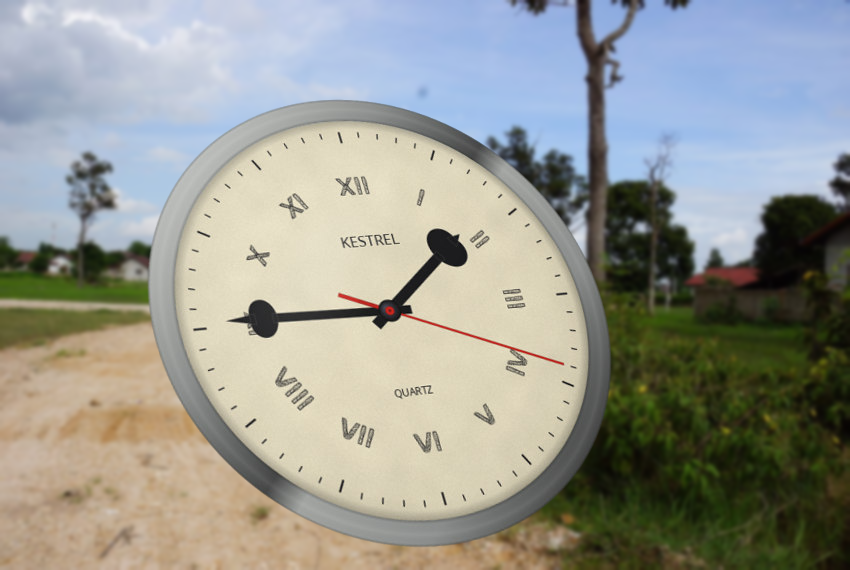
1,45,19
